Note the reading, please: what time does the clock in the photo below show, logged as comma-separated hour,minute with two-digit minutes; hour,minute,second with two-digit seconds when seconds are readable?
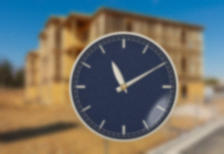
11,10
